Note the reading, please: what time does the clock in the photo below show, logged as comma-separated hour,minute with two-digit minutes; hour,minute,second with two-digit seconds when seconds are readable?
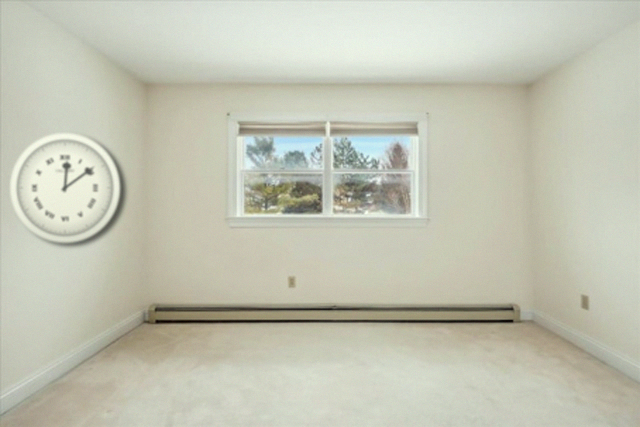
12,09
